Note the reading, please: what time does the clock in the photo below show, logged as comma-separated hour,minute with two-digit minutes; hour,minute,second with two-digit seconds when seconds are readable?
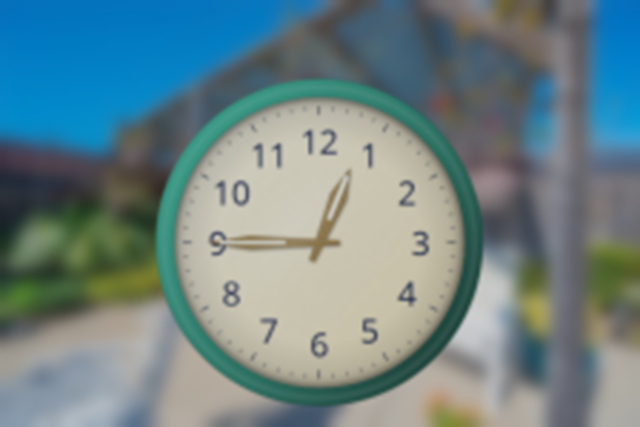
12,45
